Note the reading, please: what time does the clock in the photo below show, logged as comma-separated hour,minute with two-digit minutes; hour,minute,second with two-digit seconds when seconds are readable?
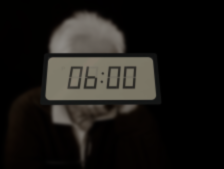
6,00
